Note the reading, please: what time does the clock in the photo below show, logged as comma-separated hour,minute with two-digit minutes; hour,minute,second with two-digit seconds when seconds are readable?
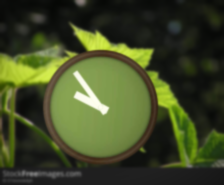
9,54
